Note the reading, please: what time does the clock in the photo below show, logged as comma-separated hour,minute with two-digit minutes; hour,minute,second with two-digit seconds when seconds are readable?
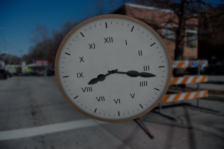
8,17
